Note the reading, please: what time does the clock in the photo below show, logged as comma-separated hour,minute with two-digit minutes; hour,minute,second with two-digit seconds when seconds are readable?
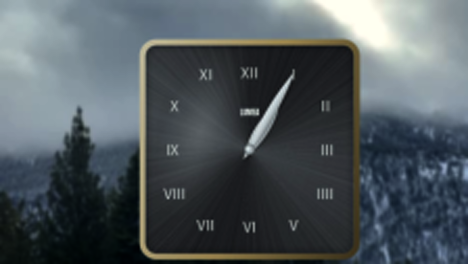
1,05
